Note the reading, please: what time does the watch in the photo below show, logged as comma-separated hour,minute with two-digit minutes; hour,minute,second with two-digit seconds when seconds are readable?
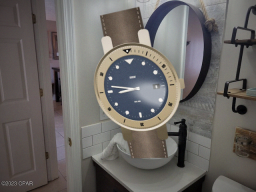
8,47
